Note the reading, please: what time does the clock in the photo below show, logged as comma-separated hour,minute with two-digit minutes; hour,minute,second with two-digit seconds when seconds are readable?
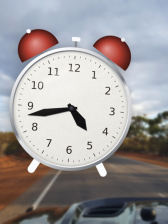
4,43
